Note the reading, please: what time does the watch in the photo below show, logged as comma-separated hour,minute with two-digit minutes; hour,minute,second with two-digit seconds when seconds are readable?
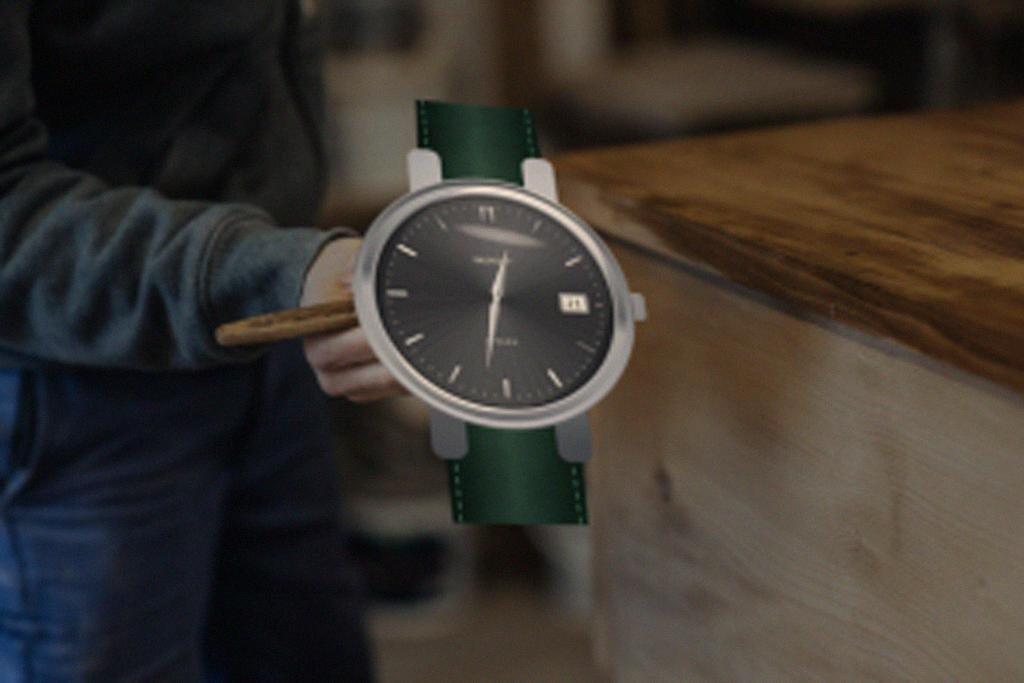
12,32
